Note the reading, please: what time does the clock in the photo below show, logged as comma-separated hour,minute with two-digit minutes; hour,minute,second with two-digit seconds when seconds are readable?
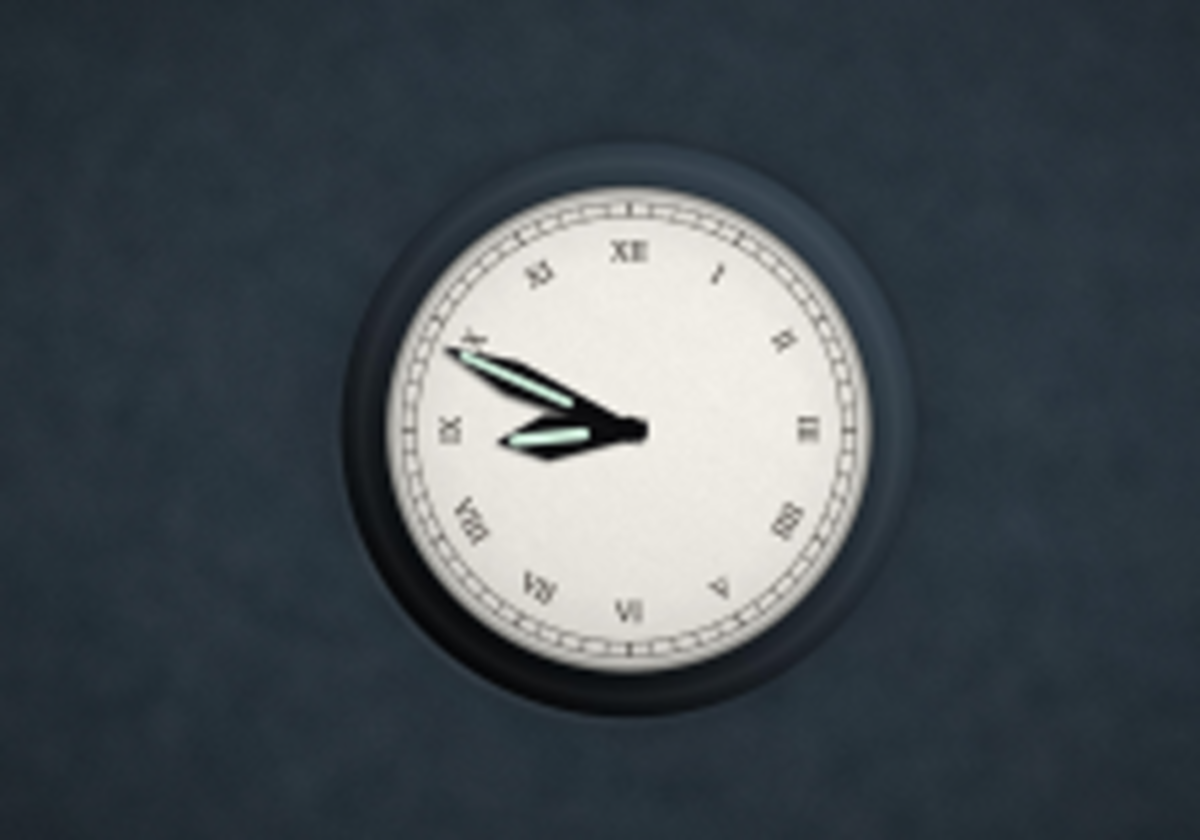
8,49
